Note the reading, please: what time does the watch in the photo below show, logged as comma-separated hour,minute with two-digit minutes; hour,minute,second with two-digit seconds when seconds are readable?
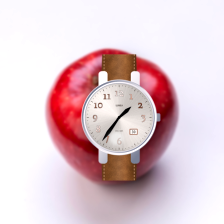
1,36
